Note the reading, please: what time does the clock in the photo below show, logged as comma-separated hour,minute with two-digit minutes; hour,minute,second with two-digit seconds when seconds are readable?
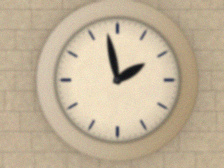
1,58
